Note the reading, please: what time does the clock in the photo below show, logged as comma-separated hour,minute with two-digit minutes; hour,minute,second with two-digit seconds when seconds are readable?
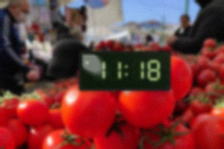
11,18
